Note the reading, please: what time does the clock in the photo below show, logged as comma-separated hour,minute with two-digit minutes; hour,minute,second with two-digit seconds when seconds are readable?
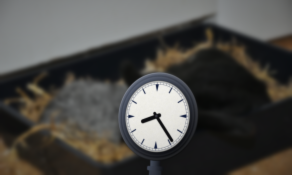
8,24
